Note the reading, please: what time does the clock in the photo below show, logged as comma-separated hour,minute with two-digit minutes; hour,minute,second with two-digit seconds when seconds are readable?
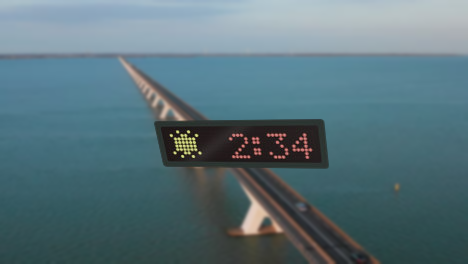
2,34
